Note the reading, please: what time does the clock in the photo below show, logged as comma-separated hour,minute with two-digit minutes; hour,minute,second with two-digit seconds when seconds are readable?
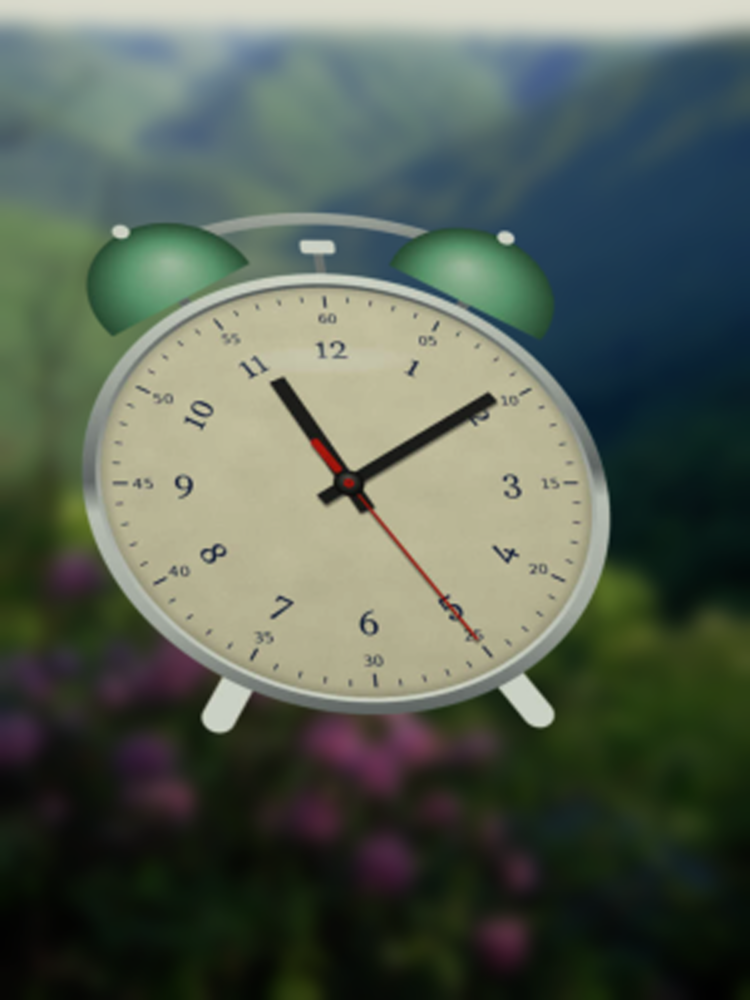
11,09,25
